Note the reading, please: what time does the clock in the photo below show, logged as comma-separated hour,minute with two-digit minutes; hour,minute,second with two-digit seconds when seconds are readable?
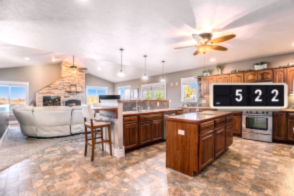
5,22
